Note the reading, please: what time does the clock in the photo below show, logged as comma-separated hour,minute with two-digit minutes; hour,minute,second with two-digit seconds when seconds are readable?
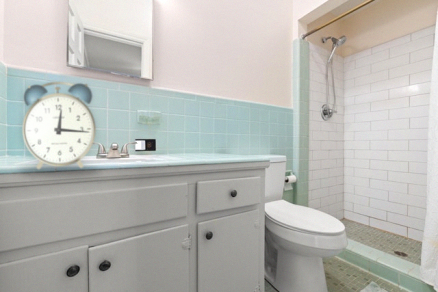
12,16
